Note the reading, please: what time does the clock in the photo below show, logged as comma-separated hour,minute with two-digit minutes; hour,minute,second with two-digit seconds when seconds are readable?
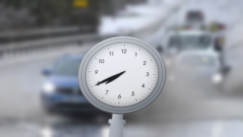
7,40
